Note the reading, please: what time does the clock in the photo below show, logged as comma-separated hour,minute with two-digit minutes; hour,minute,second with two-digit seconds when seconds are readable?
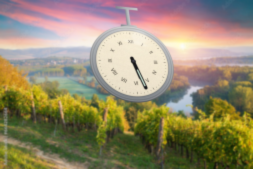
5,27
